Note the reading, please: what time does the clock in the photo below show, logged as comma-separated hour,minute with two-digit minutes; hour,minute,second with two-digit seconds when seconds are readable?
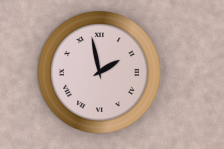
1,58
